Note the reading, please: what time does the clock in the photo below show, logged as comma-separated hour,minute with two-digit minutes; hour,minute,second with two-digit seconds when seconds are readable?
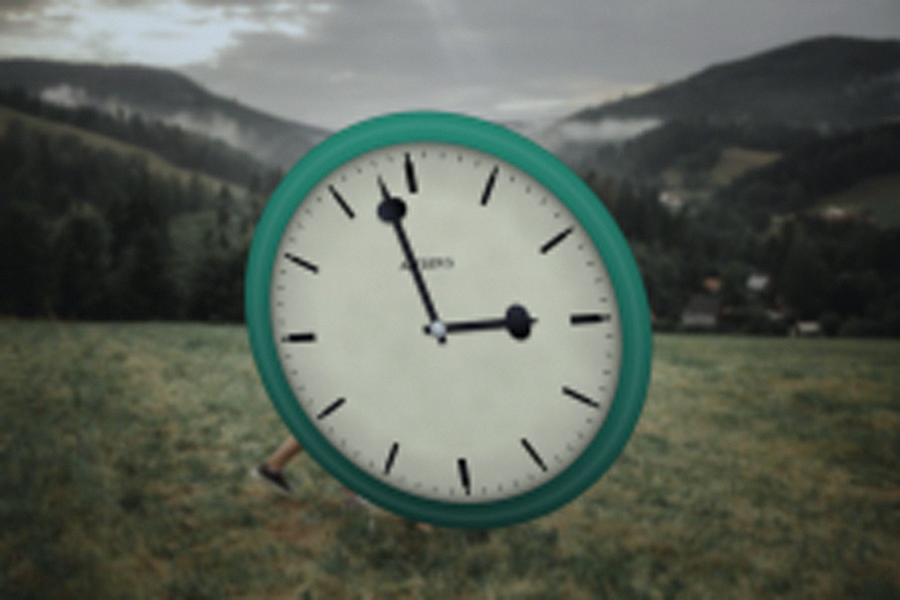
2,58
